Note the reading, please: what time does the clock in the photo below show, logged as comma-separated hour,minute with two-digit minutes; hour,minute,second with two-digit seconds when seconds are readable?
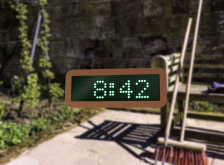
8,42
